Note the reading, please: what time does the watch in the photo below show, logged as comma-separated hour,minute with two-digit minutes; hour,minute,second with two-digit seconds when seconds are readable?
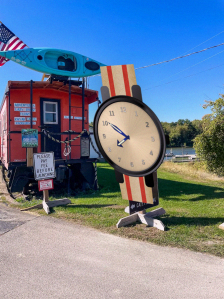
7,51
